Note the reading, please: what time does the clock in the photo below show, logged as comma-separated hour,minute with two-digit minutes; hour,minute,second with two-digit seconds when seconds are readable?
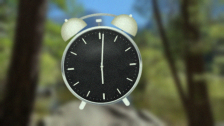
6,01
